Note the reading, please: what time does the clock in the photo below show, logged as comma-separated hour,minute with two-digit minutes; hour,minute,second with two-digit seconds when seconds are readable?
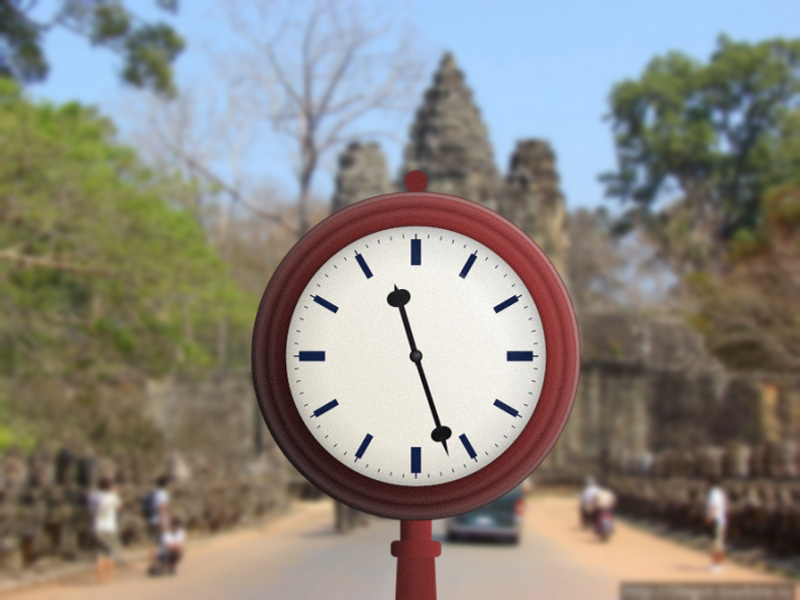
11,27
